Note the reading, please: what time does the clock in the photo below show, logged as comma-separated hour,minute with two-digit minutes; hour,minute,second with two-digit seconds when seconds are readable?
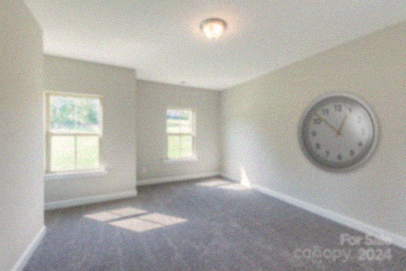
12,52
